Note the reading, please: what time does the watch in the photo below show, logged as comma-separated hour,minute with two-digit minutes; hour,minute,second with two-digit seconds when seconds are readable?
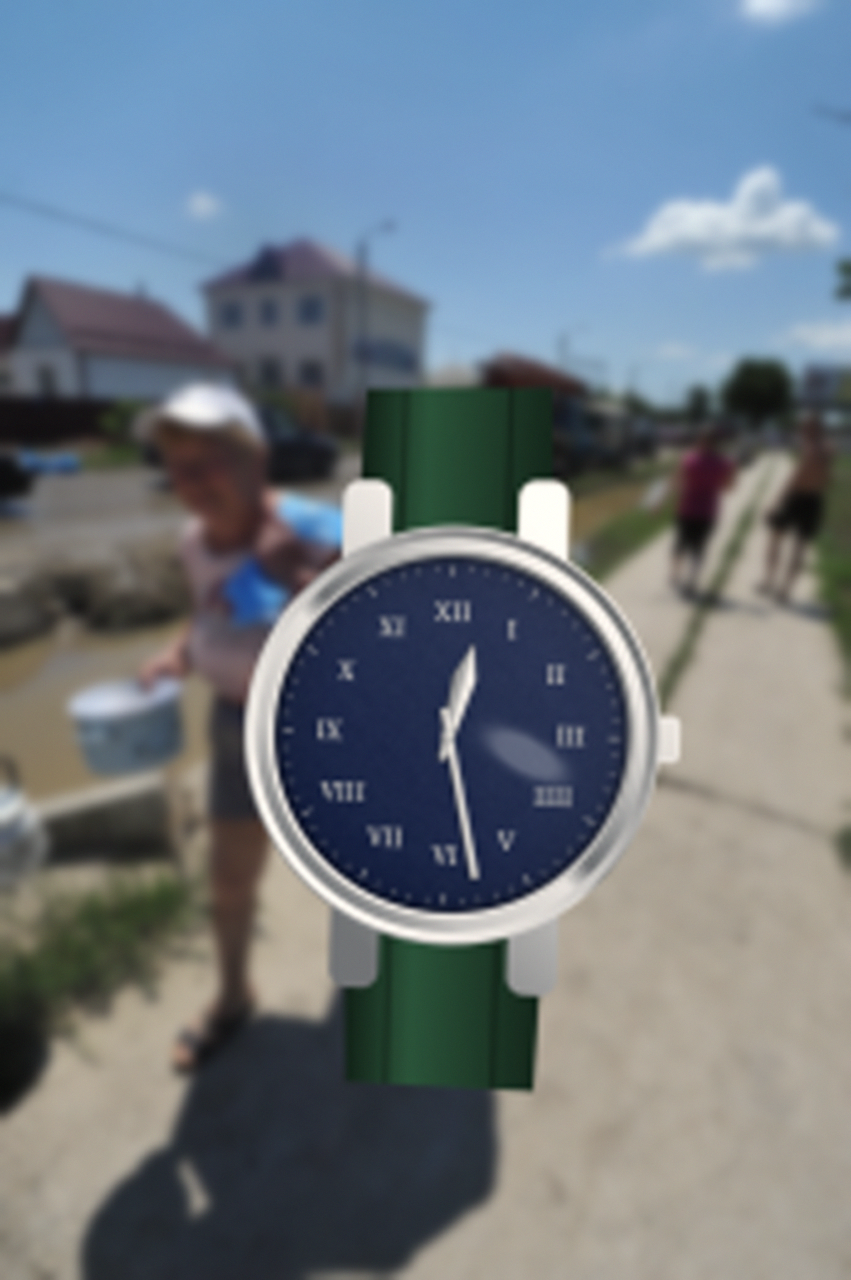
12,28
